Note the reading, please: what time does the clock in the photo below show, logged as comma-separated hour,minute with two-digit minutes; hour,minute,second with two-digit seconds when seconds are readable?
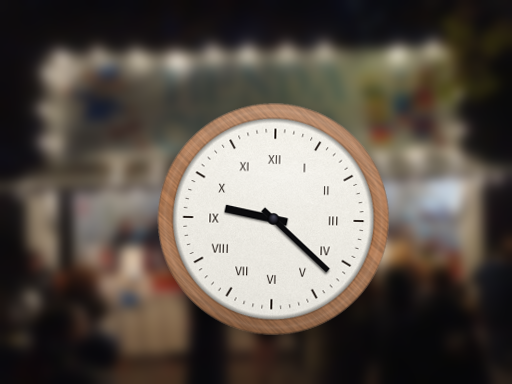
9,22
